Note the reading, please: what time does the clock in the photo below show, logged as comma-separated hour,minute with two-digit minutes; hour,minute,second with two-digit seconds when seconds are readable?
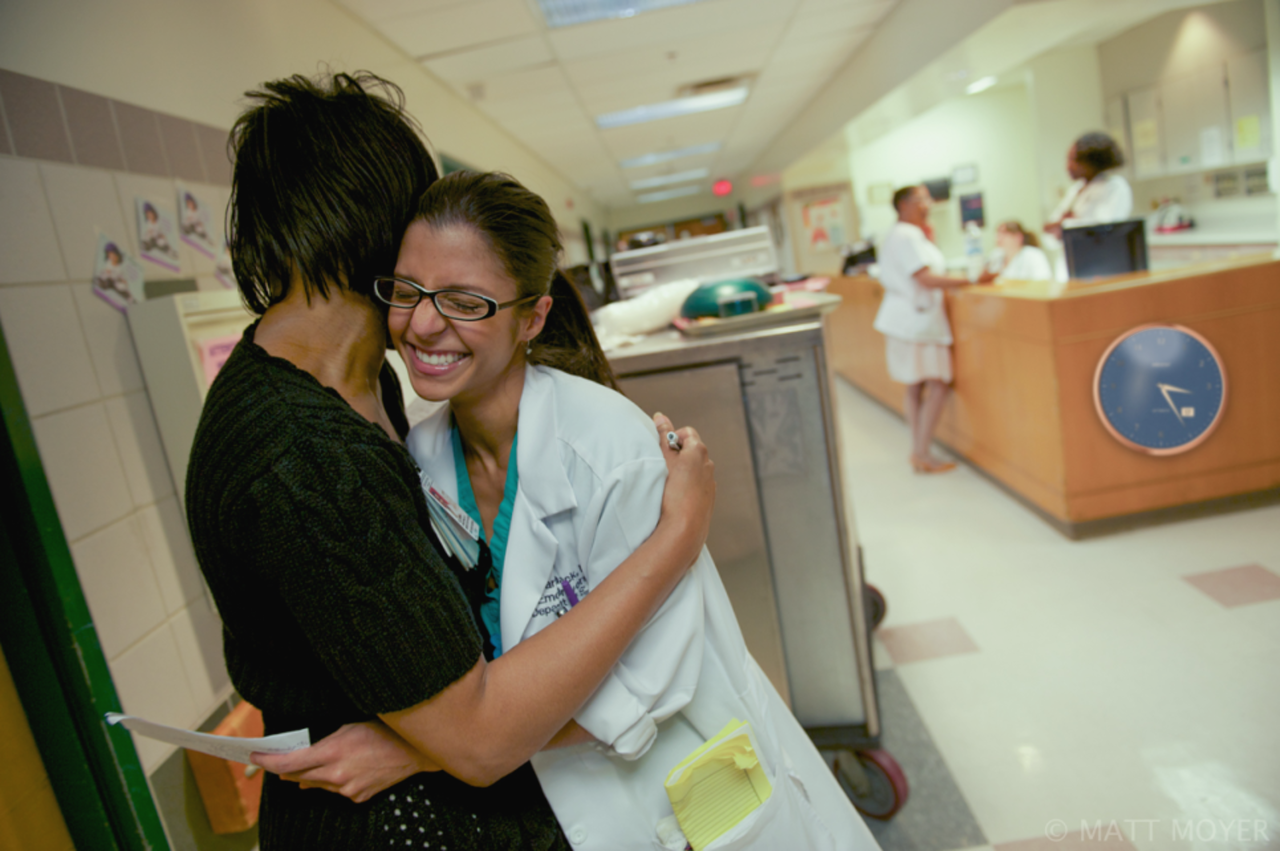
3,25
